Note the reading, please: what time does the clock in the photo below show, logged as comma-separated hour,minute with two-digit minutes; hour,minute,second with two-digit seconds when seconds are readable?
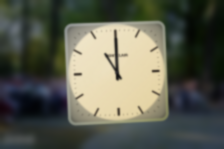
11,00
